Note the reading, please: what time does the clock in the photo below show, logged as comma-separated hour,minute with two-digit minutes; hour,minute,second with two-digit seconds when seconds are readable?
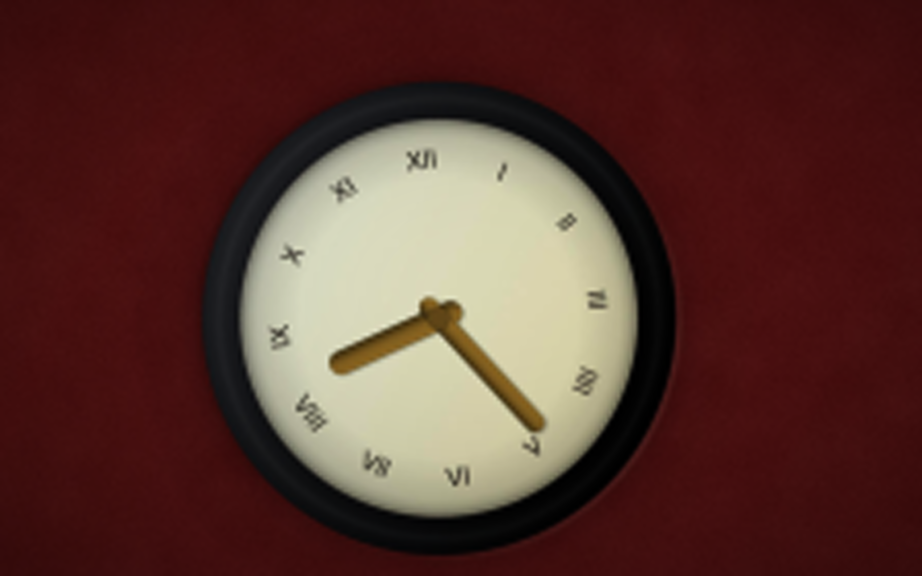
8,24
